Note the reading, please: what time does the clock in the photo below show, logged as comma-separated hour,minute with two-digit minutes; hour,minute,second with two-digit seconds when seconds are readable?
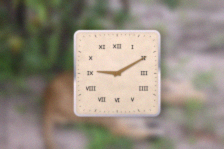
9,10
